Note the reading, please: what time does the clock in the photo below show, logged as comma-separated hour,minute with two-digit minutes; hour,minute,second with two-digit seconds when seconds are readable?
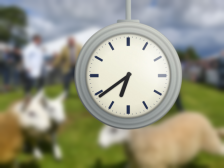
6,39
